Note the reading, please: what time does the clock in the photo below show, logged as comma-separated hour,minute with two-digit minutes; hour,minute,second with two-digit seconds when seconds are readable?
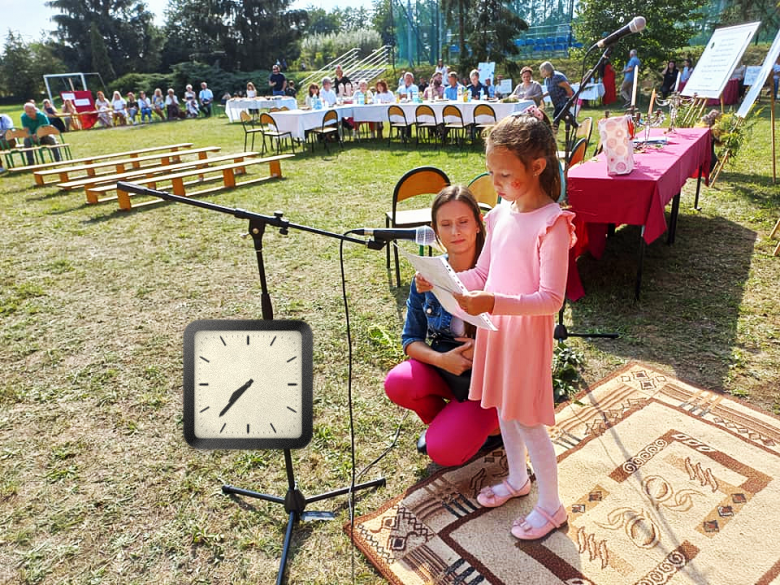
7,37
